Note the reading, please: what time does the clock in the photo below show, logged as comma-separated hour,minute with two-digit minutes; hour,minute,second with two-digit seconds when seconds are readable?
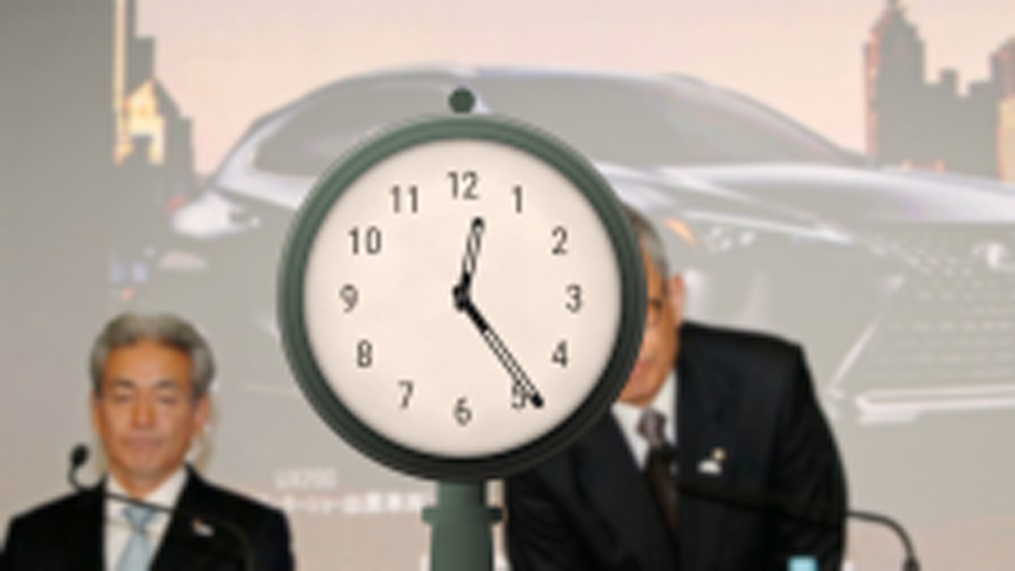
12,24
